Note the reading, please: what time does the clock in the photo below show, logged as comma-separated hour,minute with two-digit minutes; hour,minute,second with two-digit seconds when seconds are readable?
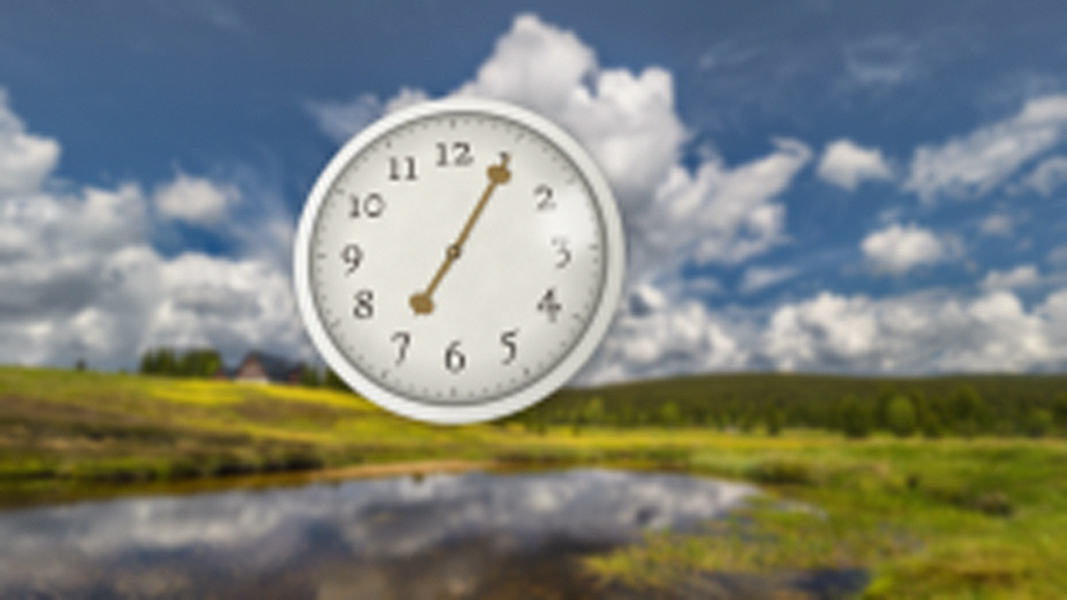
7,05
